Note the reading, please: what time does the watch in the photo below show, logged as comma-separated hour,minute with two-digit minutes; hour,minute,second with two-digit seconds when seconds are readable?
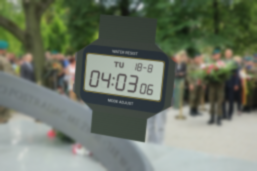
4,03,06
